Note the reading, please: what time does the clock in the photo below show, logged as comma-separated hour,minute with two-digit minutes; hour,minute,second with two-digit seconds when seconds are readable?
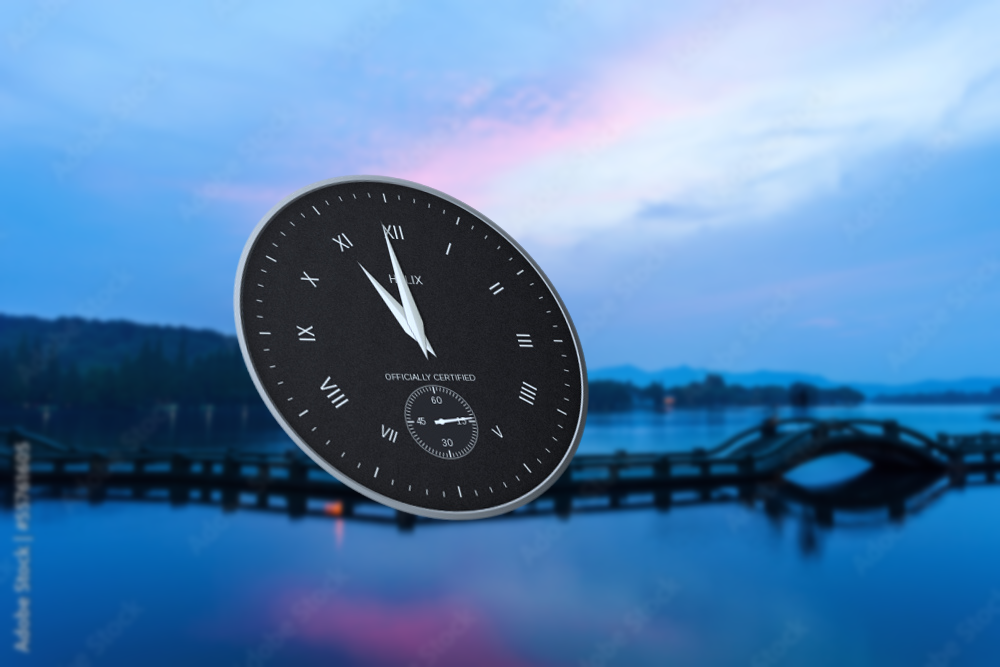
10,59,14
